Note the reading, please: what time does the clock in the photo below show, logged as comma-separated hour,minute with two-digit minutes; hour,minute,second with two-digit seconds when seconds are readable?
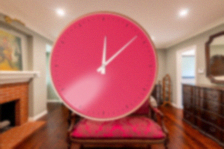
12,08
